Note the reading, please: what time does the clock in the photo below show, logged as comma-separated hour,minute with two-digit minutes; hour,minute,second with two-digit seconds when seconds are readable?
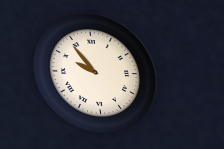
9,54
